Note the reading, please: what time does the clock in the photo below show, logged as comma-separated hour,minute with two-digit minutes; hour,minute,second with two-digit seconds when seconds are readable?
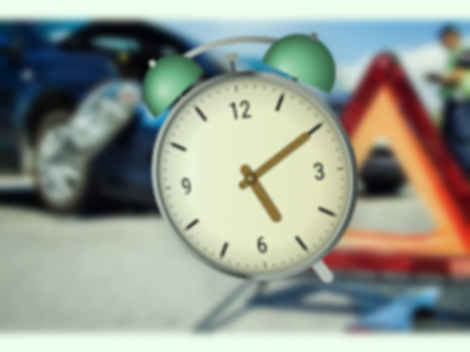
5,10
